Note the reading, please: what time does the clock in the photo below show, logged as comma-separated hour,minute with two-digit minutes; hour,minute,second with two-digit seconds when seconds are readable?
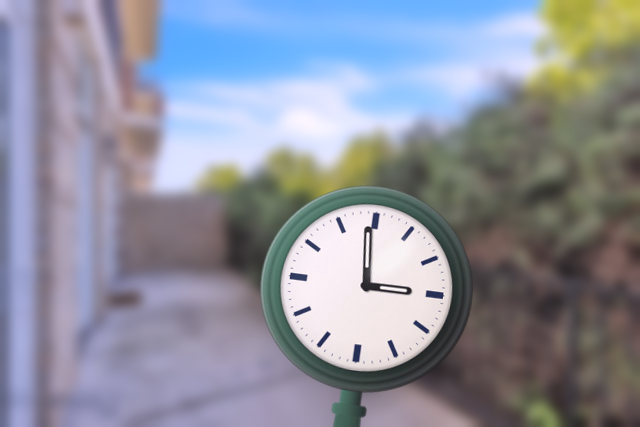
2,59
